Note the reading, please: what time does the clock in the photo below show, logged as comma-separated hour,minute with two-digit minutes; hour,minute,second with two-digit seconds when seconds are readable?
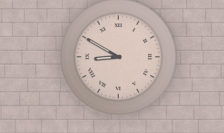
8,50
